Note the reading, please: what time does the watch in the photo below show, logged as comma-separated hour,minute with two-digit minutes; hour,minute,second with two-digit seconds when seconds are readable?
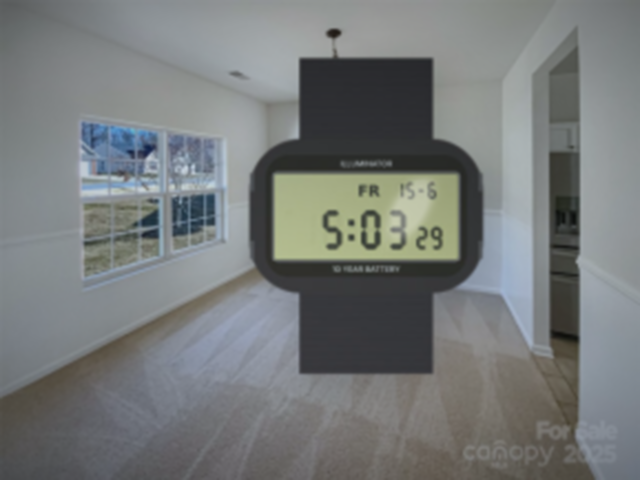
5,03,29
